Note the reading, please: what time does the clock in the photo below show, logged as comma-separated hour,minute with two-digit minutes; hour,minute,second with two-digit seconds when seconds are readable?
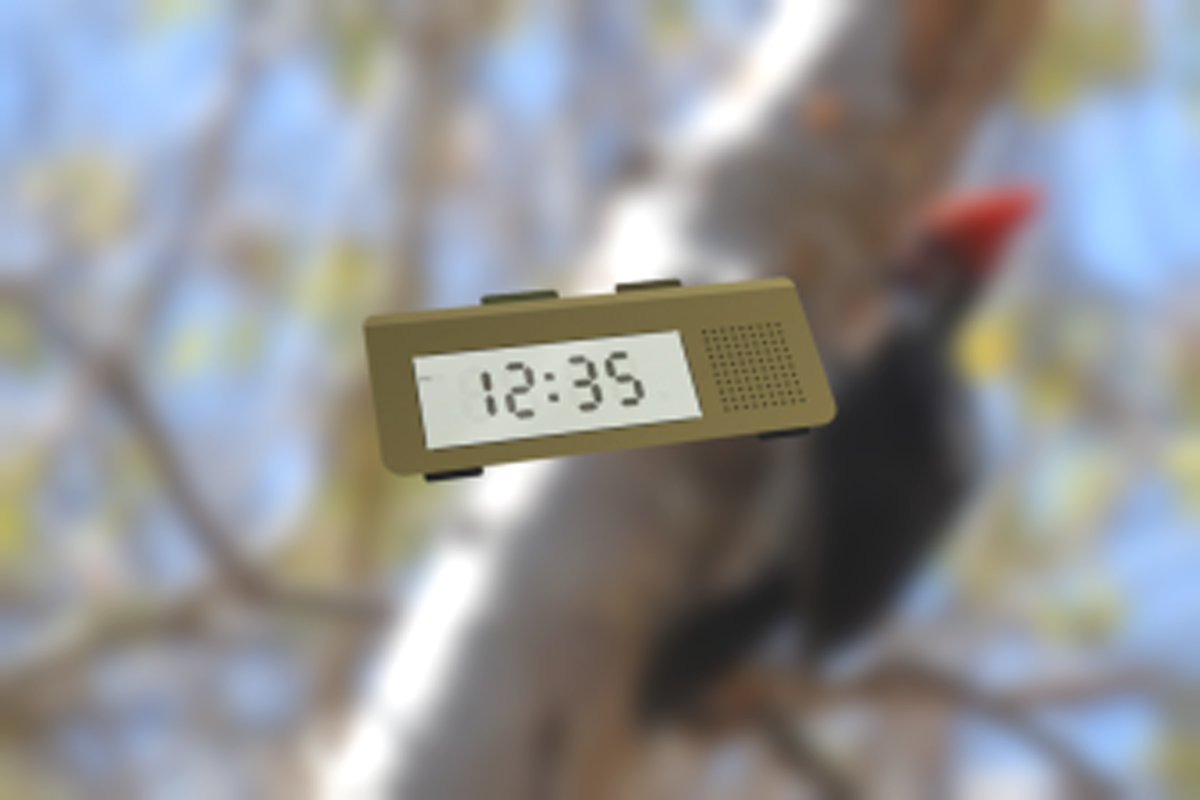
12,35
